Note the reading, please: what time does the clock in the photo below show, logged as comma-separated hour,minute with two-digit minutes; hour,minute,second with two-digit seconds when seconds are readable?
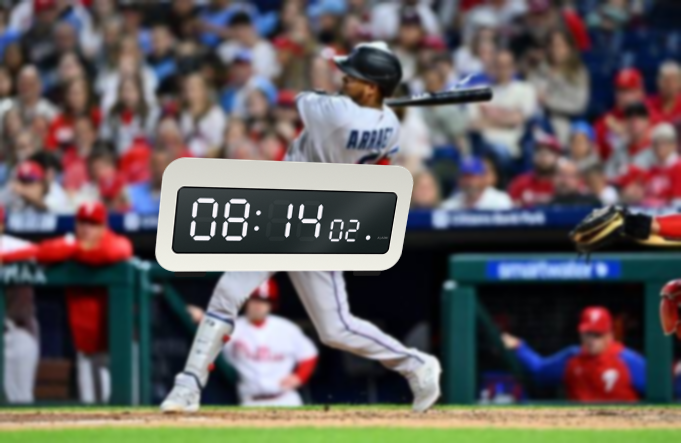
8,14,02
